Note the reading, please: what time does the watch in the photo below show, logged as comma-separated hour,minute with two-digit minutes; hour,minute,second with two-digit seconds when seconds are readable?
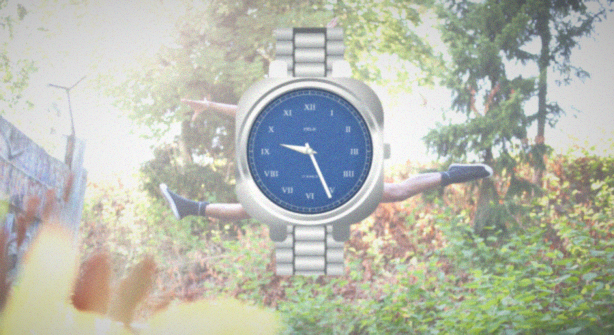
9,26
